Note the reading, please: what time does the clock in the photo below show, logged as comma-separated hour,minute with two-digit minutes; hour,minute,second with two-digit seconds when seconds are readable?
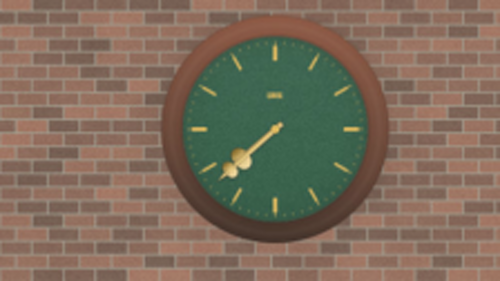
7,38
